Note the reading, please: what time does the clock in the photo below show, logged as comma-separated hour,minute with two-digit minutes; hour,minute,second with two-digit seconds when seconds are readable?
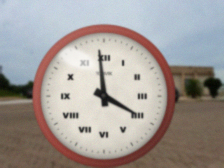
3,59
